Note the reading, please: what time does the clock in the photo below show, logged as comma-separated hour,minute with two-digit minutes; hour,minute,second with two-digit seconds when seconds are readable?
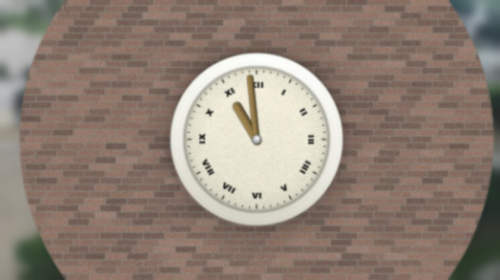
10,59
